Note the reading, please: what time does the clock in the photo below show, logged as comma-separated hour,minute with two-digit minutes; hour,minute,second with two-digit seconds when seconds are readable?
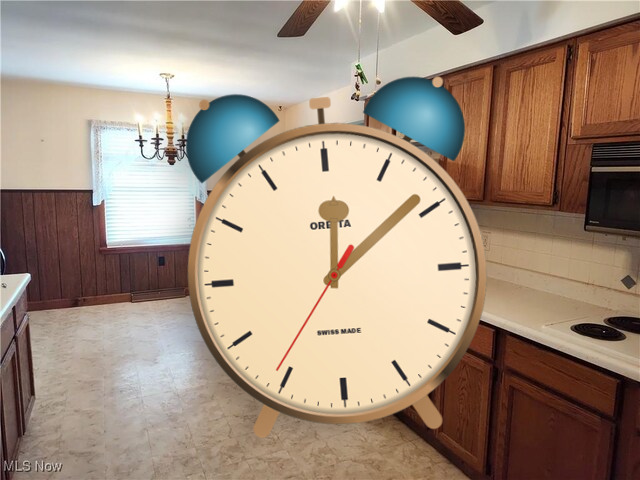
12,08,36
